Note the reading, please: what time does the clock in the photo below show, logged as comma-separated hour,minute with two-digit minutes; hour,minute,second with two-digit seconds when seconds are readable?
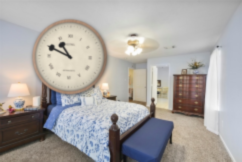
10,49
